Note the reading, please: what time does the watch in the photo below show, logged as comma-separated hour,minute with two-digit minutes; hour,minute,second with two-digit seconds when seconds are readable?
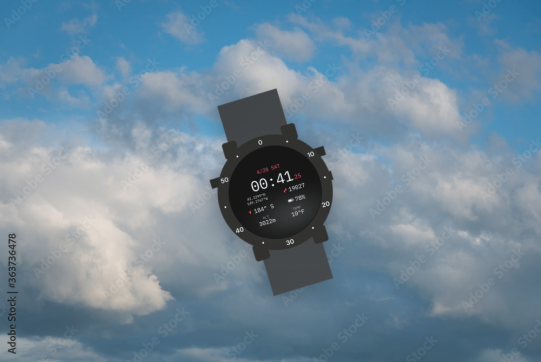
0,41
